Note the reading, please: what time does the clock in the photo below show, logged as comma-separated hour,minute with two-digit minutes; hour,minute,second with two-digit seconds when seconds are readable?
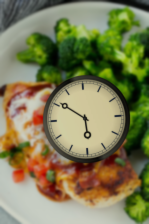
5,51
